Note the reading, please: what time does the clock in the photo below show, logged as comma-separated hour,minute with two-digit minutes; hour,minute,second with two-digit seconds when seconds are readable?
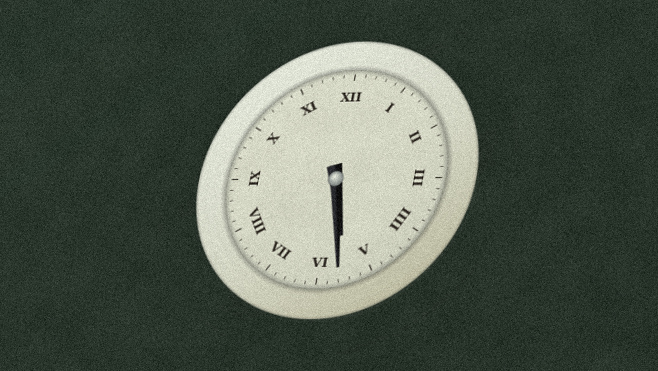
5,28
